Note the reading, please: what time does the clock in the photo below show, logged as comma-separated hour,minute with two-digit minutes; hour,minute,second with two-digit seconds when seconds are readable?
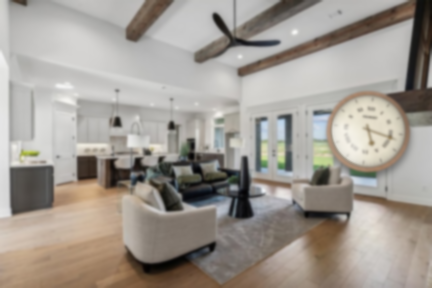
5,17
